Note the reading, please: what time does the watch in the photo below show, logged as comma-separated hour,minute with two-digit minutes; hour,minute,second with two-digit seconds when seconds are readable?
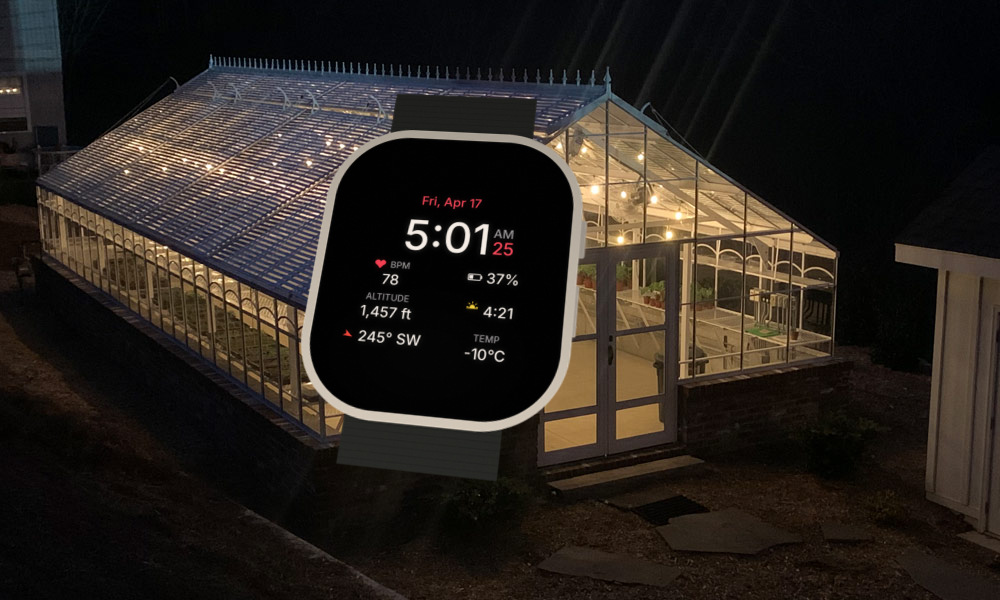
5,01,25
